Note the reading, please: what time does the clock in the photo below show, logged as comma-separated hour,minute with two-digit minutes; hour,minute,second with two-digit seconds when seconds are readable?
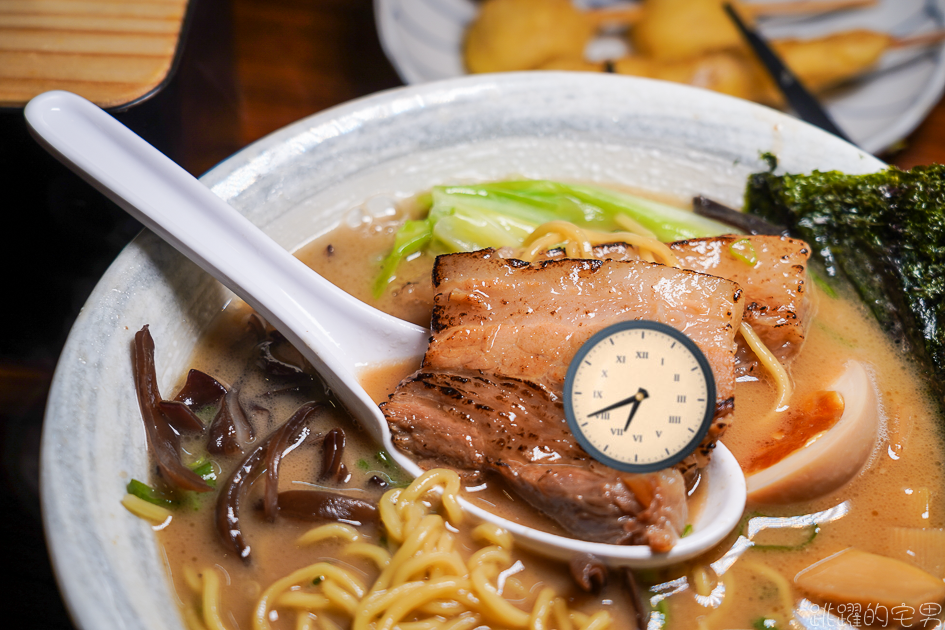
6,41
